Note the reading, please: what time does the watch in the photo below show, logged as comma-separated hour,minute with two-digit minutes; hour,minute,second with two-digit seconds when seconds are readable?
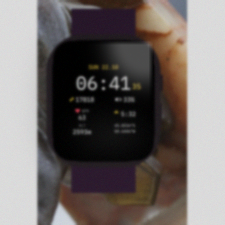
6,41
